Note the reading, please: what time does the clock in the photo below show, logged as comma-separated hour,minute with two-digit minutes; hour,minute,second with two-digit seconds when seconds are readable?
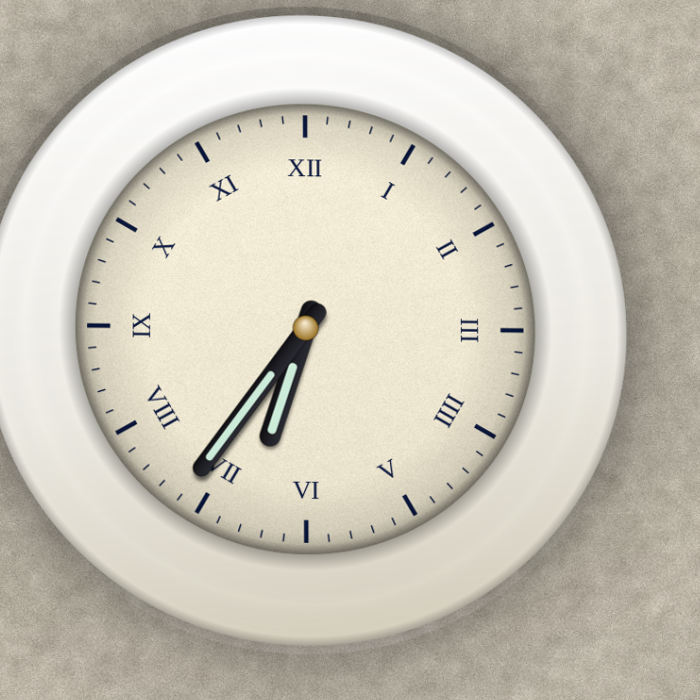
6,36
